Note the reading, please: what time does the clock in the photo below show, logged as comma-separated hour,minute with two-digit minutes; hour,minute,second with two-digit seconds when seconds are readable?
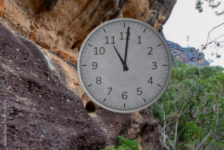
11,01
